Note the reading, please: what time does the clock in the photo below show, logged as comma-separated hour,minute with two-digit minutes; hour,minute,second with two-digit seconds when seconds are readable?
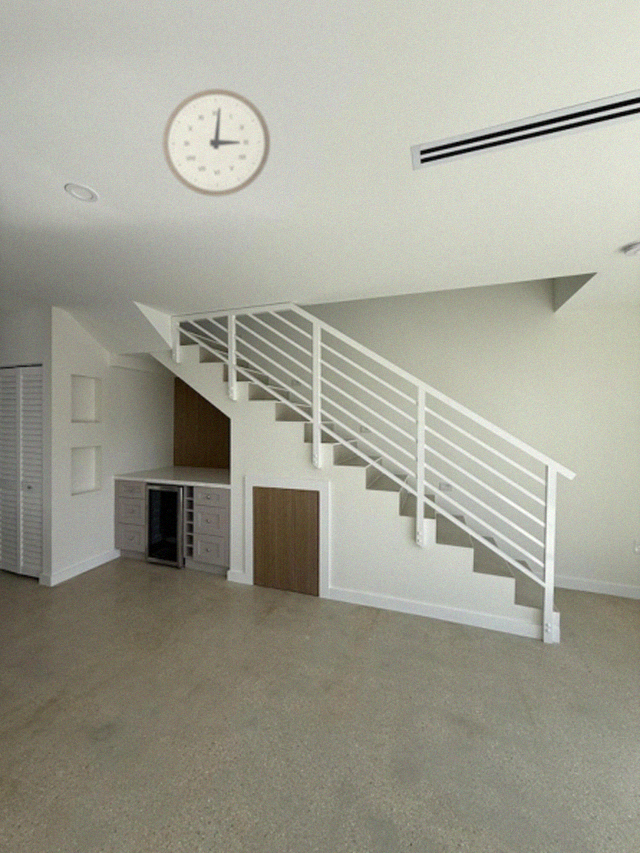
3,01
